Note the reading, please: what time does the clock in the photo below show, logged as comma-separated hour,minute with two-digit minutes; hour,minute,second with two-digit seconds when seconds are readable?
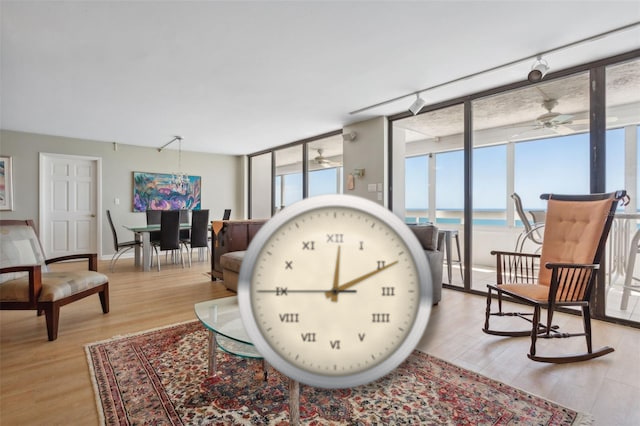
12,10,45
